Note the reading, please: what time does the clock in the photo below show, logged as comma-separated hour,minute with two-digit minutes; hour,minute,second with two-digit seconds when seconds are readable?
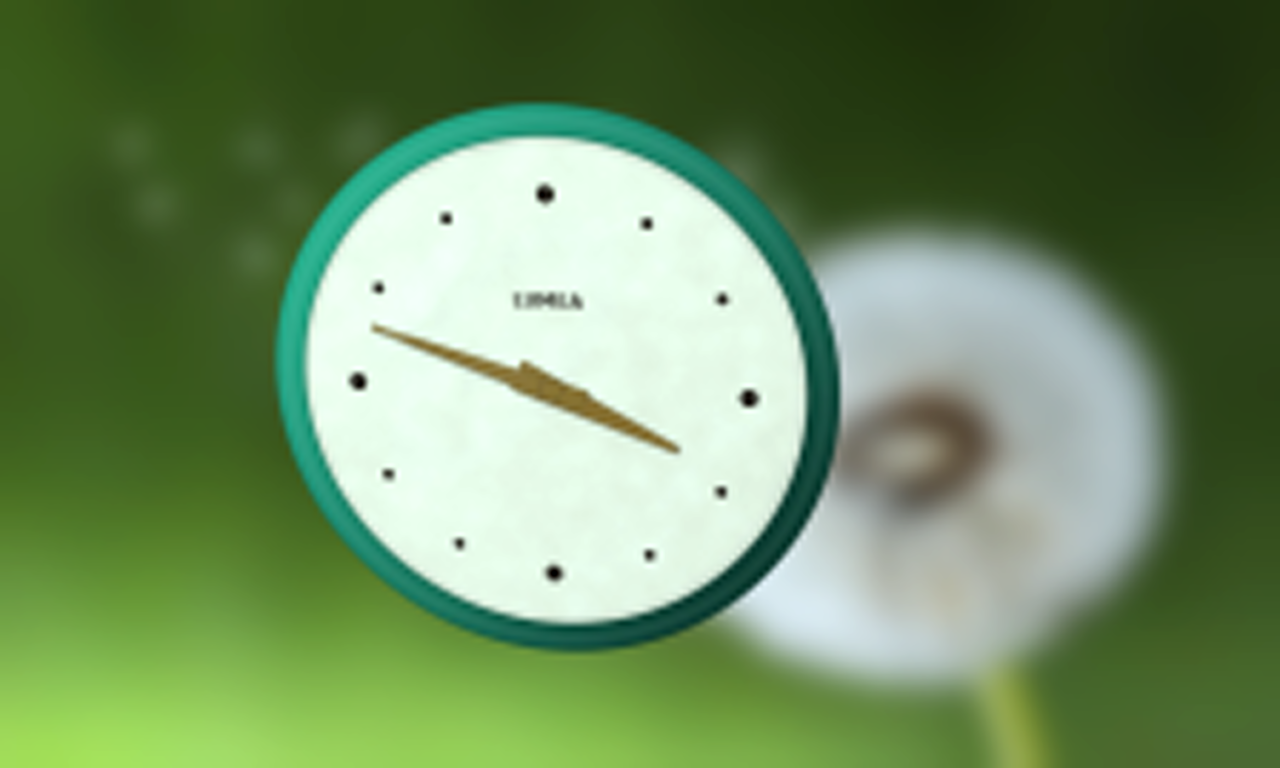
3,48
